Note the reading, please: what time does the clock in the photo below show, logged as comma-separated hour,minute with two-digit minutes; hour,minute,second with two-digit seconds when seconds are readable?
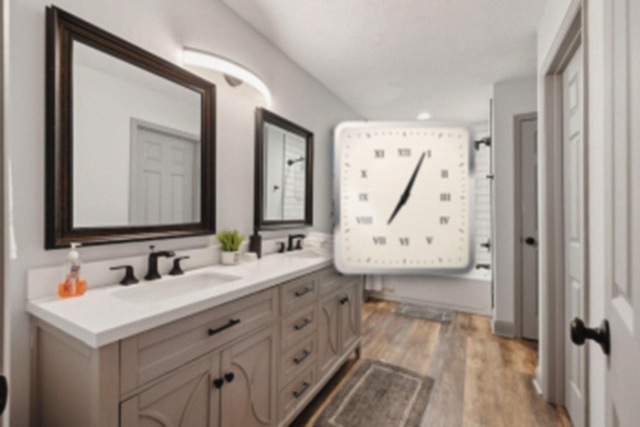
7,04
